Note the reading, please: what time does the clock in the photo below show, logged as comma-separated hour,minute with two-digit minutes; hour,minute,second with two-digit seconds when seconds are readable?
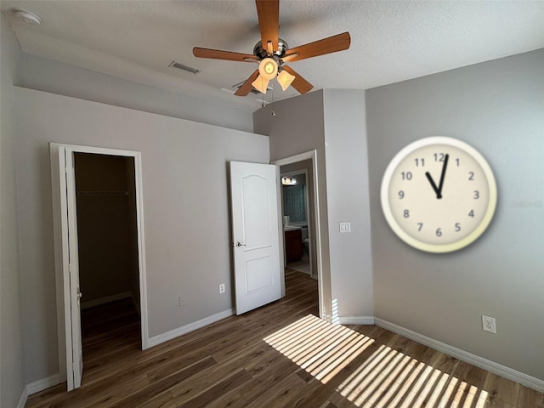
11,02
